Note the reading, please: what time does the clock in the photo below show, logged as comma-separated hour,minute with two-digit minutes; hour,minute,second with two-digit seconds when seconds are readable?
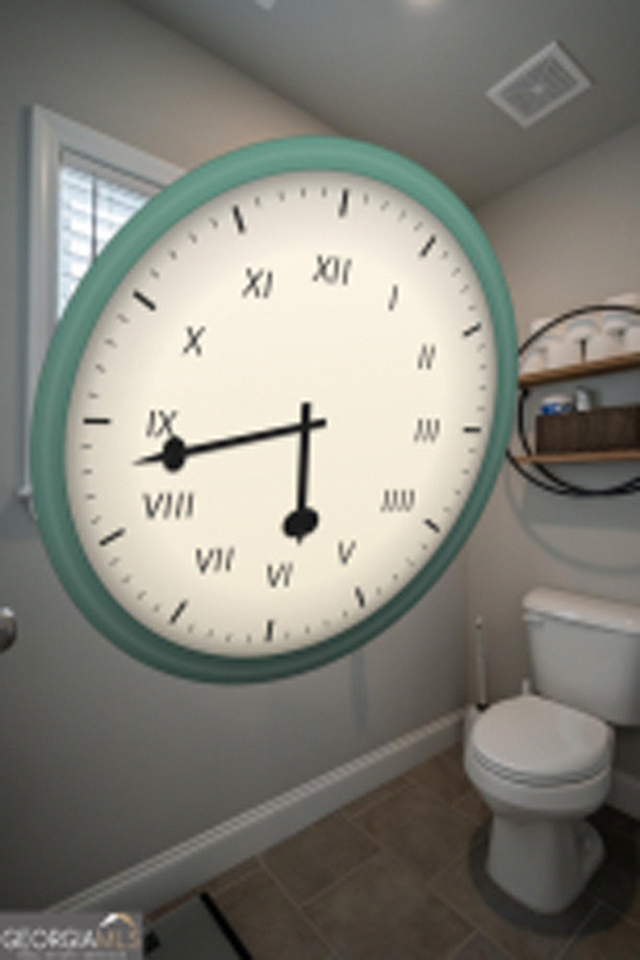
5,43
